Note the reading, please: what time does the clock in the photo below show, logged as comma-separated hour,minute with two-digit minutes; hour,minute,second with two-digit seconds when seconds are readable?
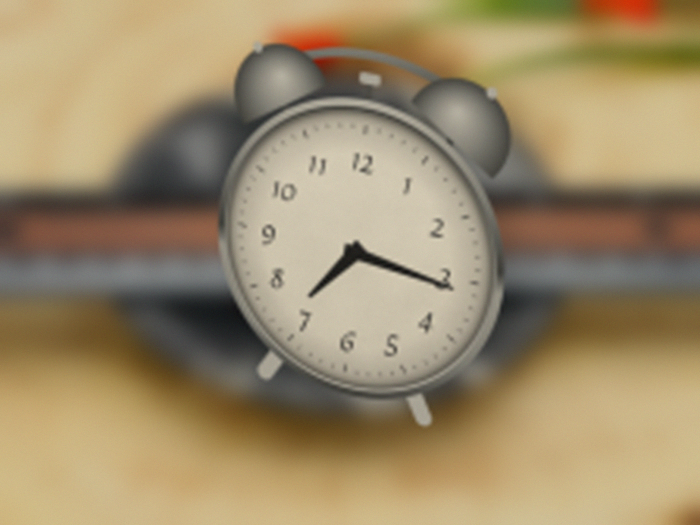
7,16
